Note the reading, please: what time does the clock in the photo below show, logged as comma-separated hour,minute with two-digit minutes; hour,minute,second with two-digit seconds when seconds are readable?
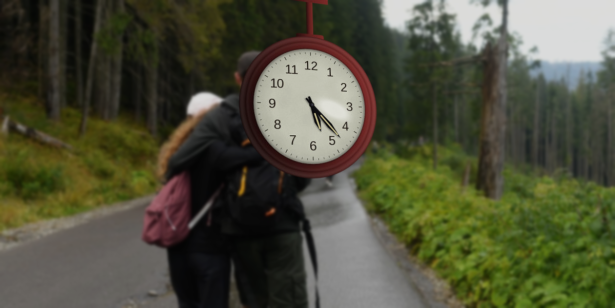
5,23
